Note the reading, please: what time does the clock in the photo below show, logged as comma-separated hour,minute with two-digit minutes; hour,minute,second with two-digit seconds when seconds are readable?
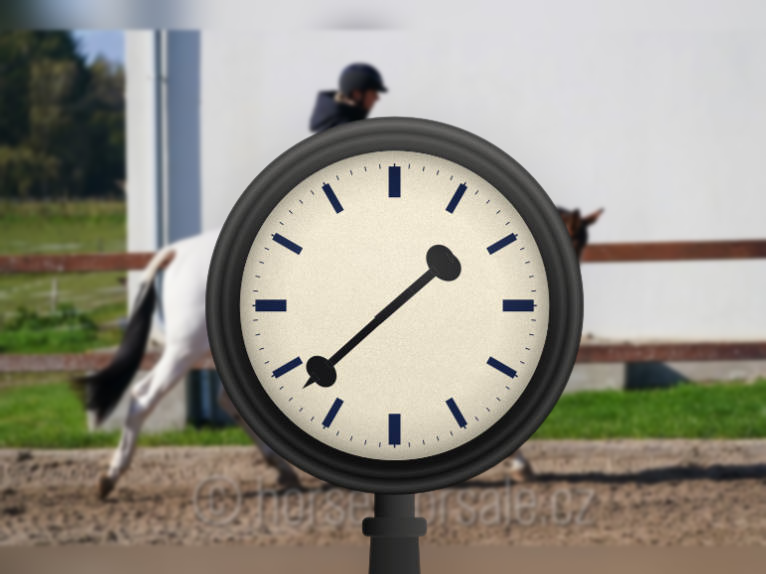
1,38
